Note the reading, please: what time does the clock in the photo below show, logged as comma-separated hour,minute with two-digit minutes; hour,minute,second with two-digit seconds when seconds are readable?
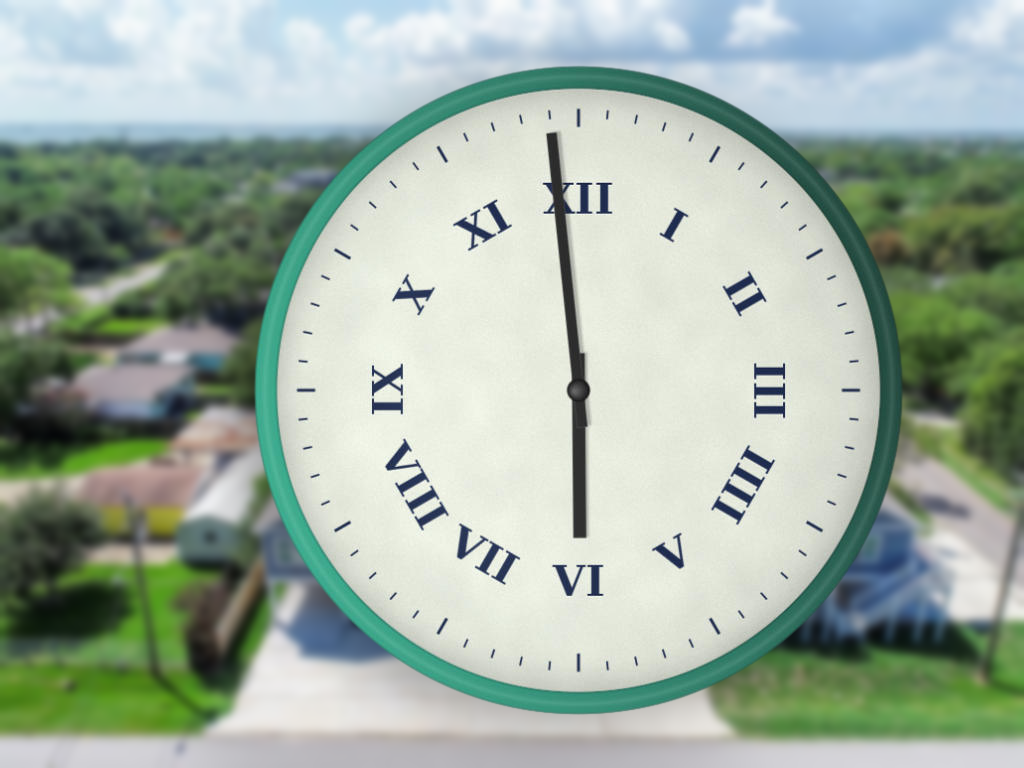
5,59
